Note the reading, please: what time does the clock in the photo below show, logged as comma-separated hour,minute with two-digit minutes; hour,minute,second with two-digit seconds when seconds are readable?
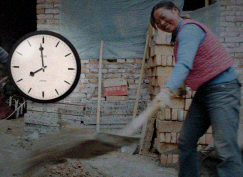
7,59
